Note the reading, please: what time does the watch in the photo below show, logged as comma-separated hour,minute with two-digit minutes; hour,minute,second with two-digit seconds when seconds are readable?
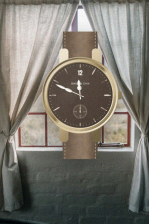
11,49
